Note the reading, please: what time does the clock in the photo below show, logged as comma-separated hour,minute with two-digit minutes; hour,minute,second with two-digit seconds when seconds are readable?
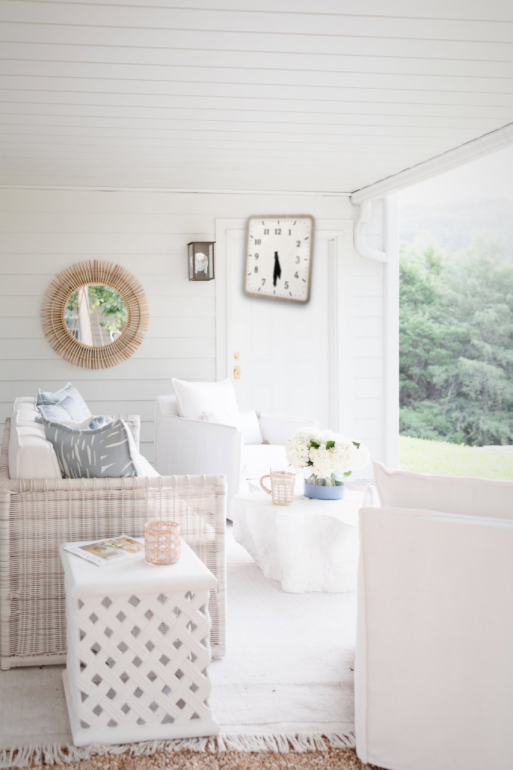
5,30
